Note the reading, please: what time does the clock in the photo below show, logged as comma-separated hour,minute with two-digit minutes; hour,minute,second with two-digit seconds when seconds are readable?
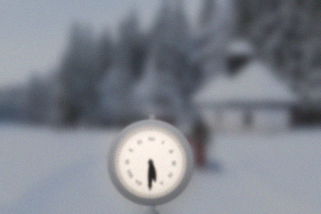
5,30
